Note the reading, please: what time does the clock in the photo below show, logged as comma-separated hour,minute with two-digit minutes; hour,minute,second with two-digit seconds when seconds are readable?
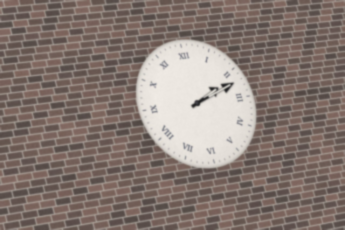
2,12
